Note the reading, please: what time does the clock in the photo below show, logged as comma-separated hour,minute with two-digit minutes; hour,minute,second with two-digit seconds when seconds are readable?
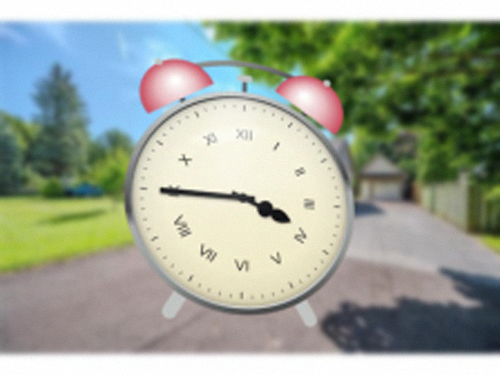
3,45
